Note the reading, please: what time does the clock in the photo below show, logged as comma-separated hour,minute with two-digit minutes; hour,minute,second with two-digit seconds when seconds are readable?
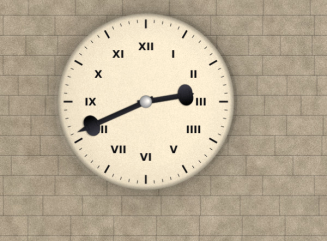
2,41
